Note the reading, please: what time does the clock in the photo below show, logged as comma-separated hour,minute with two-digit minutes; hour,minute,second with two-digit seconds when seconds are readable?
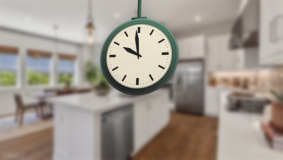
9,59
